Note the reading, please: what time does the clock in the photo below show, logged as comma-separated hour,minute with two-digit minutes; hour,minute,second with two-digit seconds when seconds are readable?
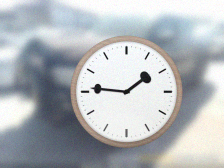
1,46
